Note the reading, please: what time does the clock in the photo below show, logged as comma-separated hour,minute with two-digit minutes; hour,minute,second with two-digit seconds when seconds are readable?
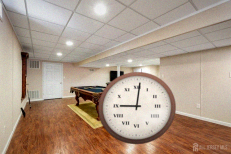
9,01
